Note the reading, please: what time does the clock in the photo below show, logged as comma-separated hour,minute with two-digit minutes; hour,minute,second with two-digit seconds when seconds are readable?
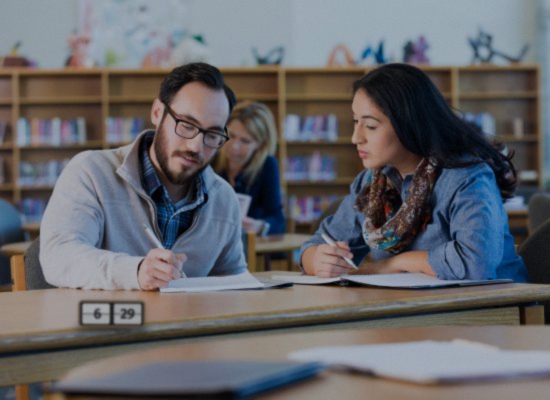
6,29
